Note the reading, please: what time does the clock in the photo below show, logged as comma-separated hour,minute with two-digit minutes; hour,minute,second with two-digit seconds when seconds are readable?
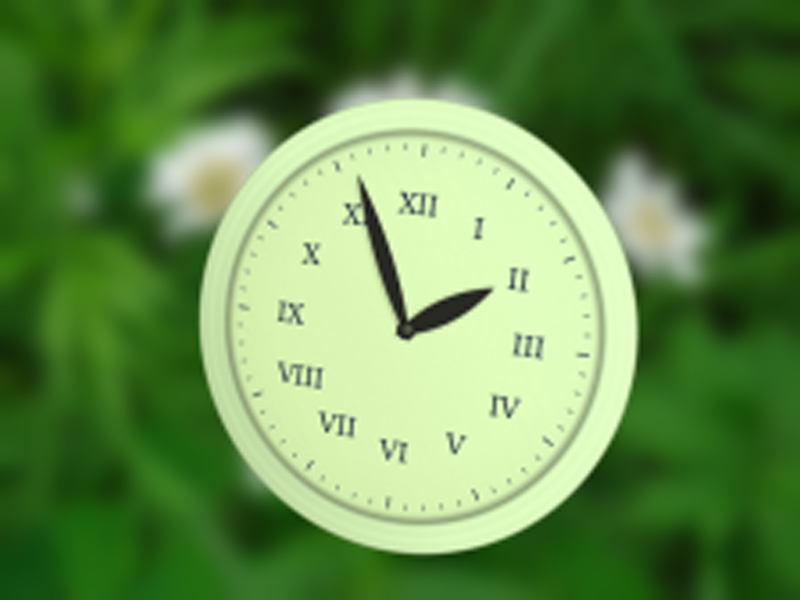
1,56
